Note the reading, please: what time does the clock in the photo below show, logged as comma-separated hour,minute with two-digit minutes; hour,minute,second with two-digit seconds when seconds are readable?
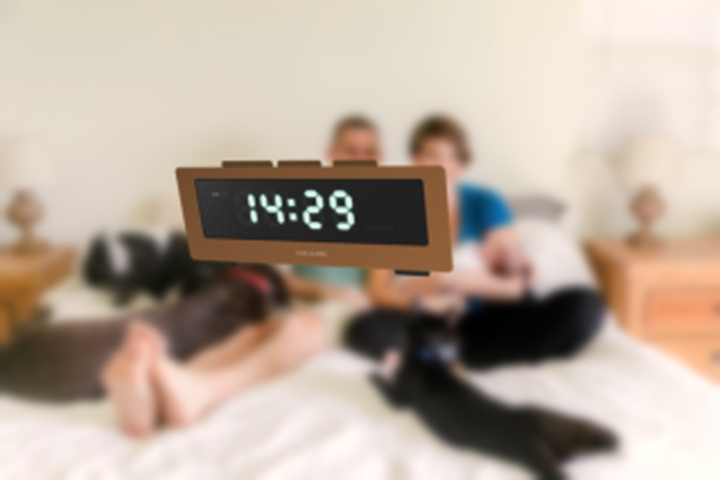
14,29
